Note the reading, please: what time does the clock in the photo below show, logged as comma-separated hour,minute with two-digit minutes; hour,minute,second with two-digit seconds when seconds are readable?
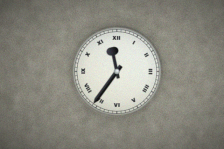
11,36
